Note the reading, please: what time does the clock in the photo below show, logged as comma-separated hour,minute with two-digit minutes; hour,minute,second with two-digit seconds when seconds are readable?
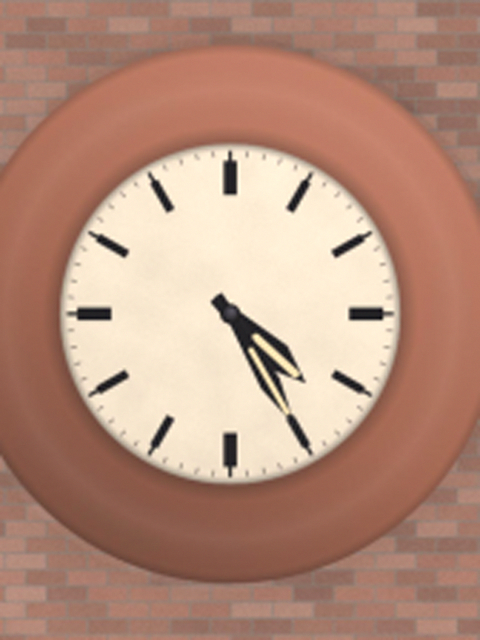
4,25
